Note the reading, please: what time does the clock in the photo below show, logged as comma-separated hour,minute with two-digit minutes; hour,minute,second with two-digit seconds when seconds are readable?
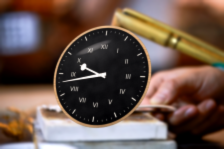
9,43
